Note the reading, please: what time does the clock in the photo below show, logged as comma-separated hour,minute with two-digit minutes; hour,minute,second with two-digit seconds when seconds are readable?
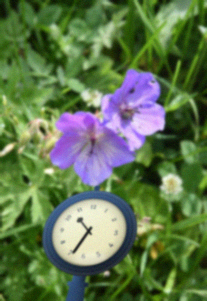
10,34
